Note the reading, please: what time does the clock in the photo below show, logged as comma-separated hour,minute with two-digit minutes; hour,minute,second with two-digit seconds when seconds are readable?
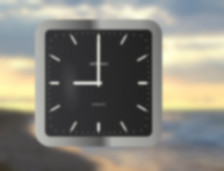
9,00
